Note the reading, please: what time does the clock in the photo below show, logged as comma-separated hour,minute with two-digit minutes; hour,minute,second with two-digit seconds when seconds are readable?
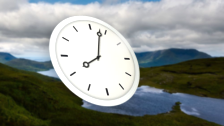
8,03
